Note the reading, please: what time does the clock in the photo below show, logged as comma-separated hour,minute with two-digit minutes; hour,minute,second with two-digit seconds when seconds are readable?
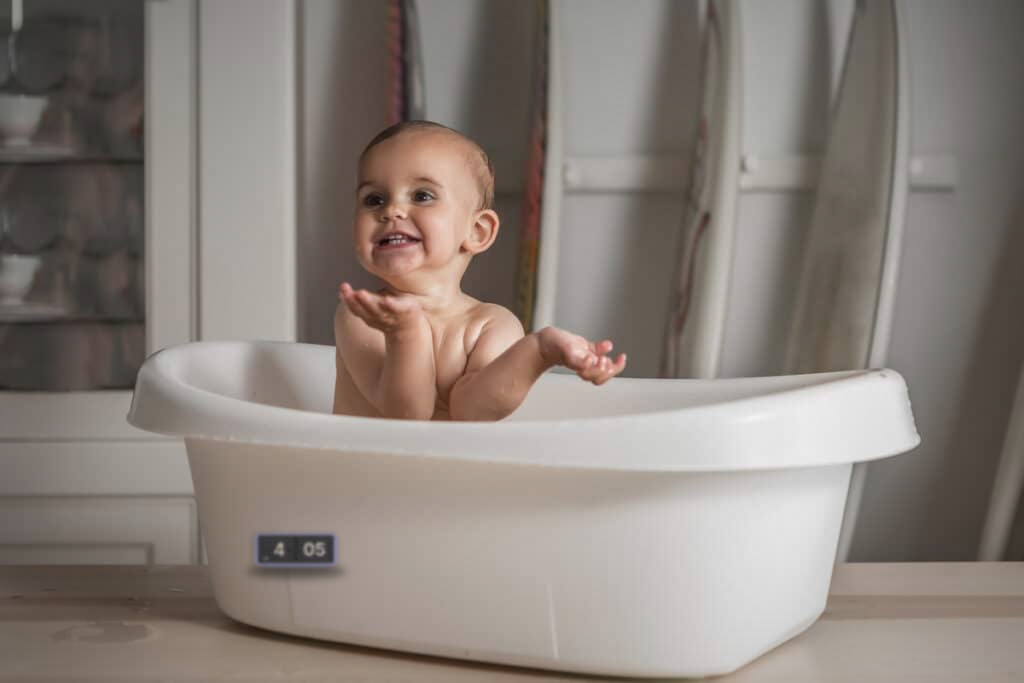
4,05
